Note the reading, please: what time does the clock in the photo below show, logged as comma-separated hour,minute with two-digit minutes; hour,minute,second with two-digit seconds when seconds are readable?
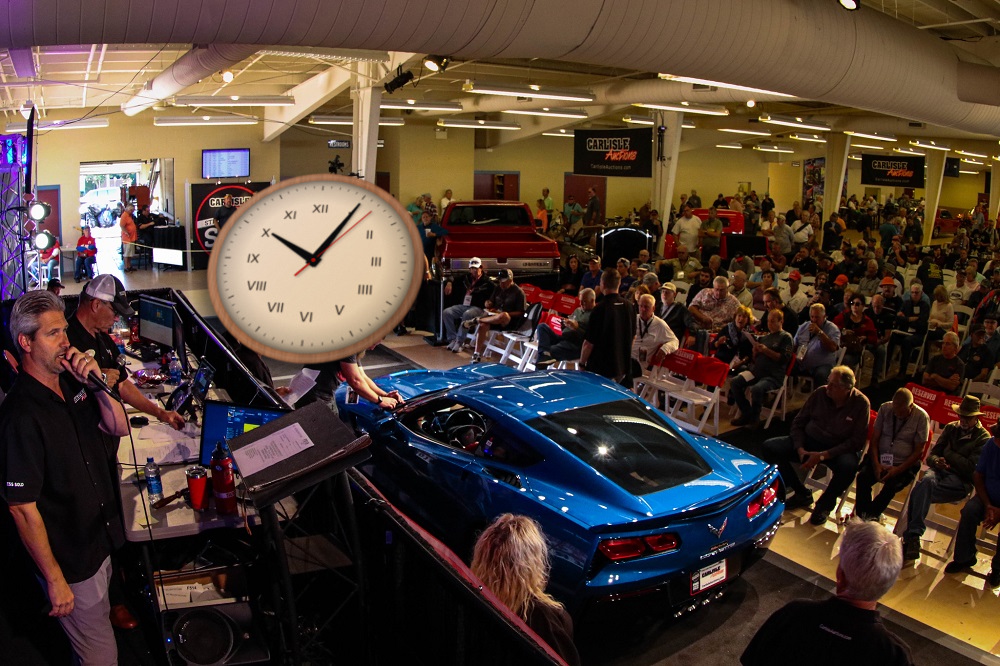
10,05,07
